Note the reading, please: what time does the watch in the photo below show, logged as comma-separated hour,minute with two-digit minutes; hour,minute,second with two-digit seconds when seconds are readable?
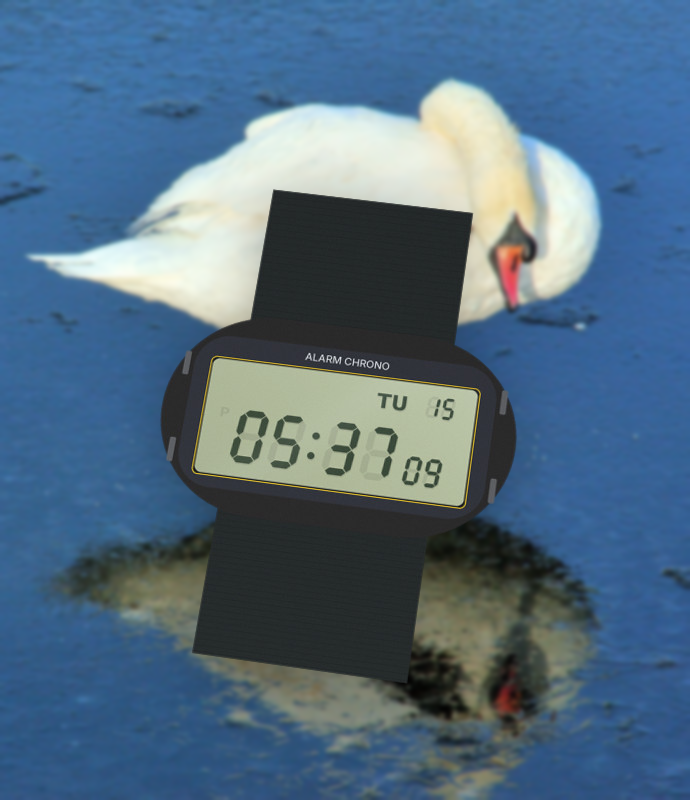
5,37,09
